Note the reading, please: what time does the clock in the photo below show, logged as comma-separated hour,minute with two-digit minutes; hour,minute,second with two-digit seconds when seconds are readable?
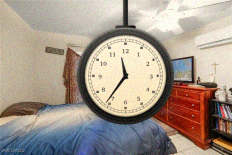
11,36
